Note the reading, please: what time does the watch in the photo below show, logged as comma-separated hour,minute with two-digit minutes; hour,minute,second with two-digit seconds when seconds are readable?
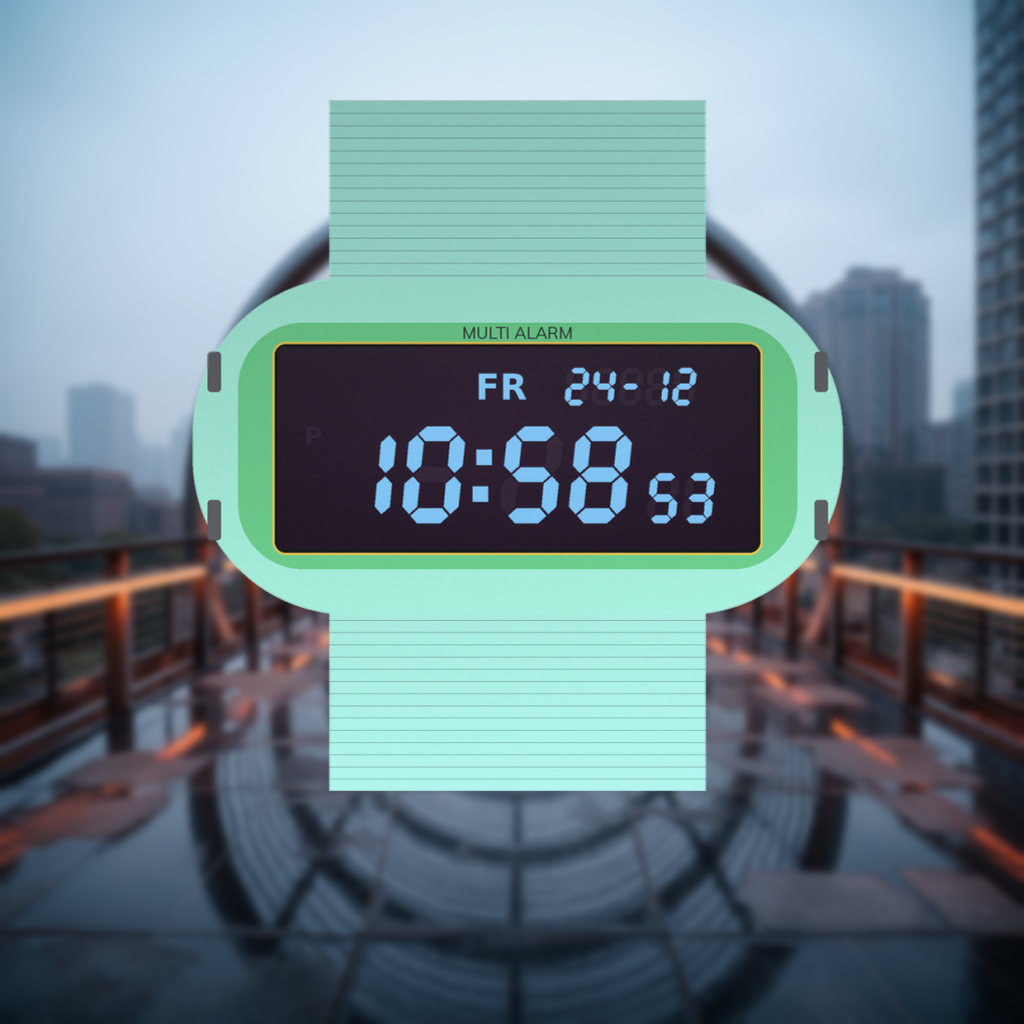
10,58,53
